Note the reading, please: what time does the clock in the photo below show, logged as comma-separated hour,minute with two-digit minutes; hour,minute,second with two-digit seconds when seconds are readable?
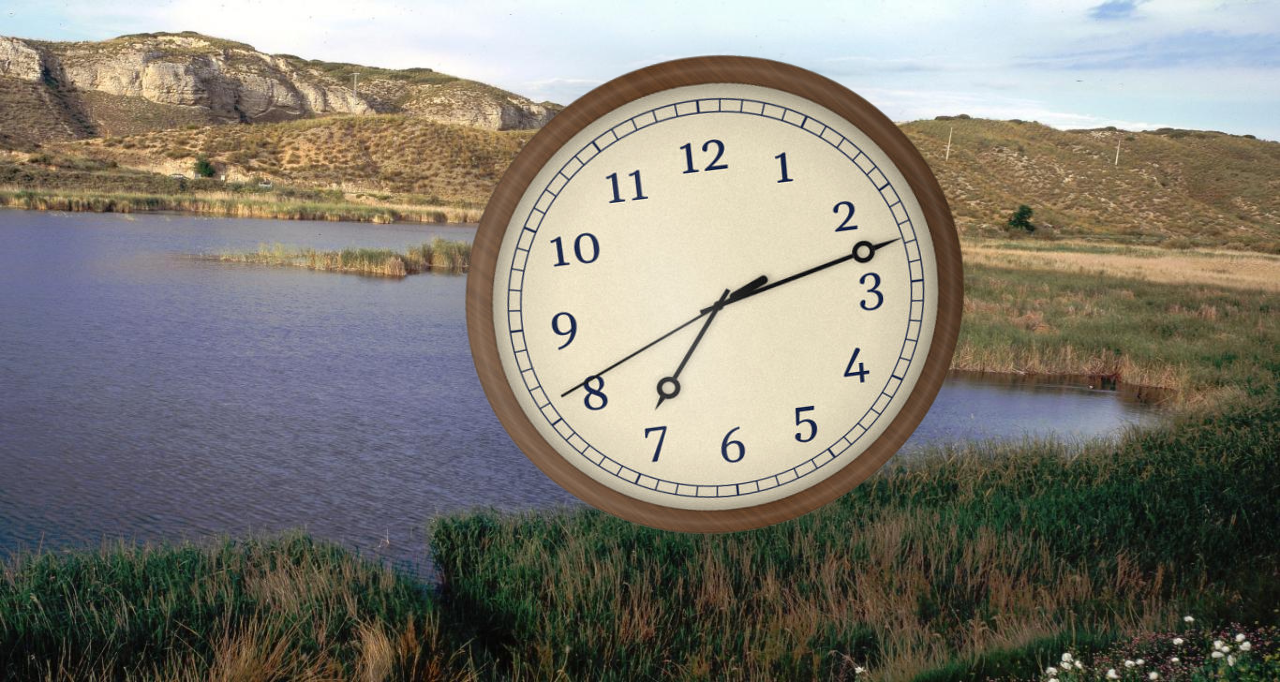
7,12,41
